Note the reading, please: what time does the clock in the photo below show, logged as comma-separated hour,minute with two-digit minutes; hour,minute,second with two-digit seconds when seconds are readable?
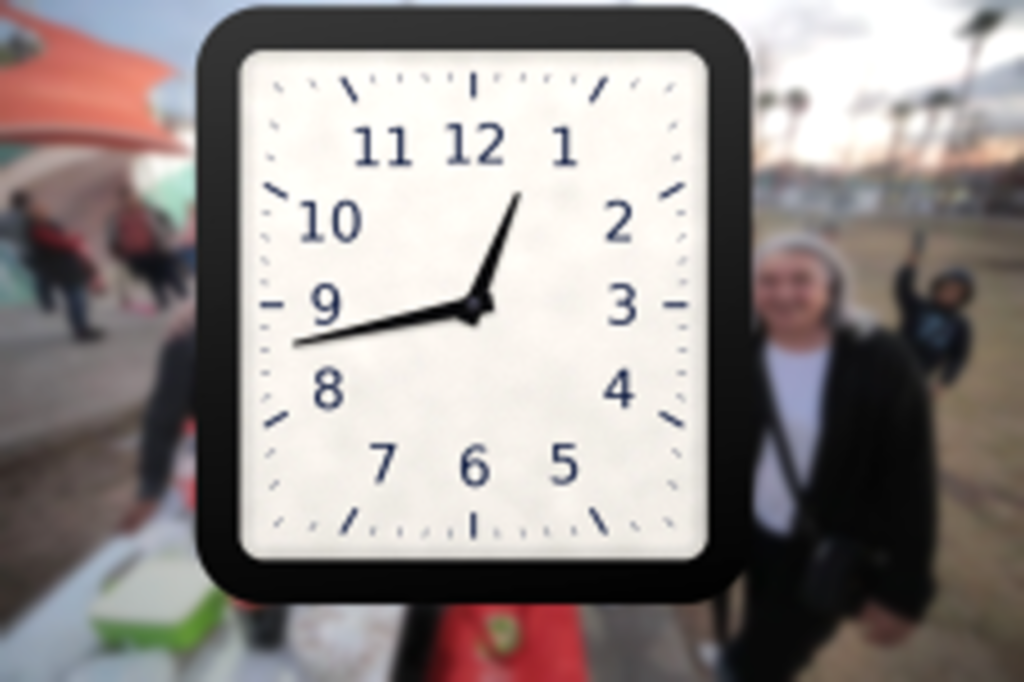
12,43
